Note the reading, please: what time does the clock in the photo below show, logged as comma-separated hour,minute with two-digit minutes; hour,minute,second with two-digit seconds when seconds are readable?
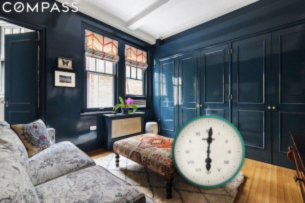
6,01
